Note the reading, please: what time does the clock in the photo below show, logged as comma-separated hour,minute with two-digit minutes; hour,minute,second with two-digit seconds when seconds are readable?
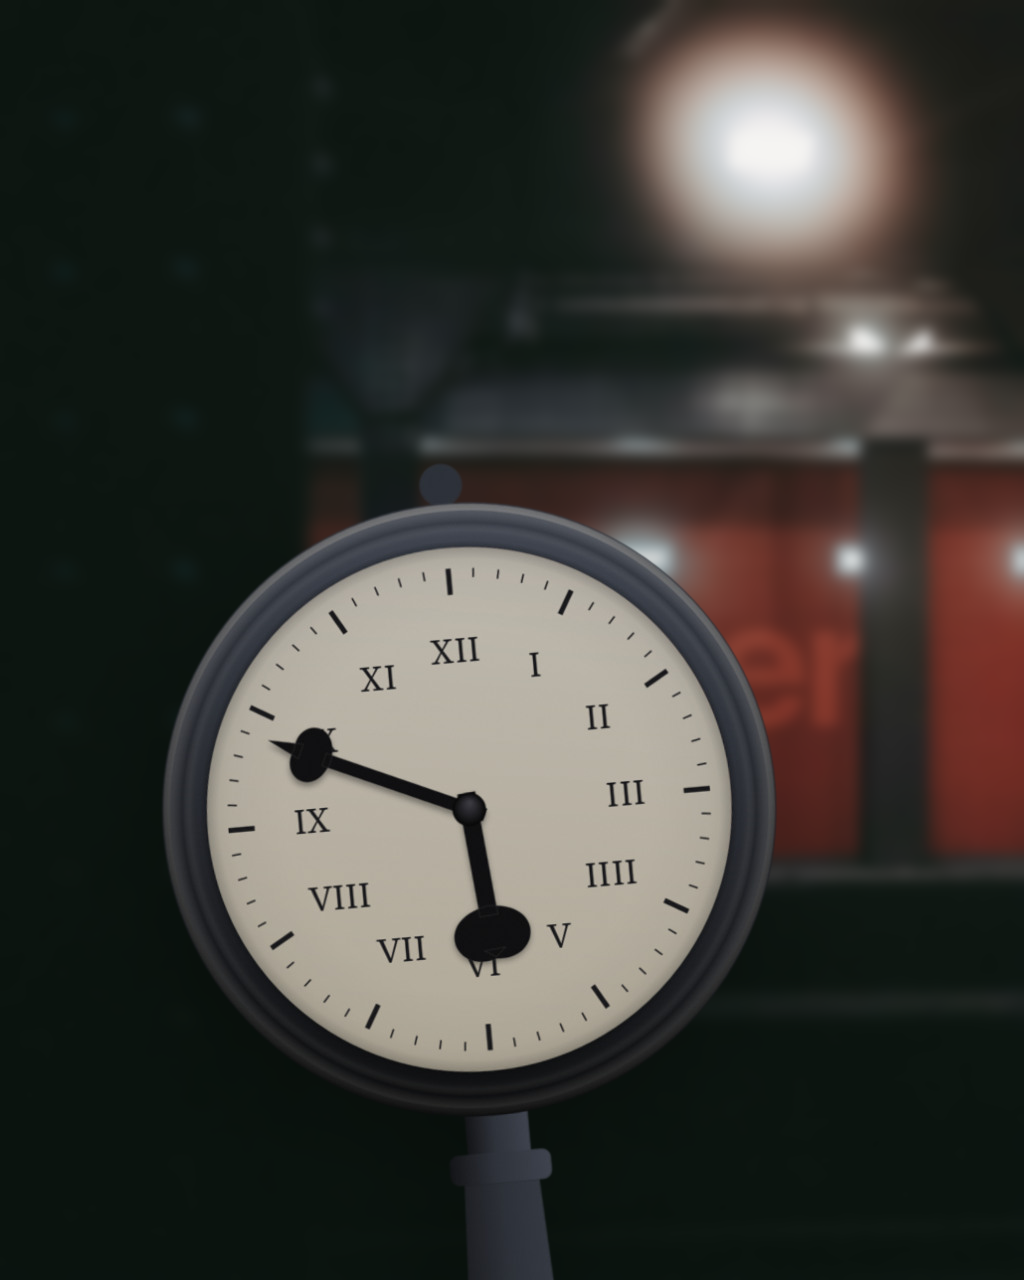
5,49
